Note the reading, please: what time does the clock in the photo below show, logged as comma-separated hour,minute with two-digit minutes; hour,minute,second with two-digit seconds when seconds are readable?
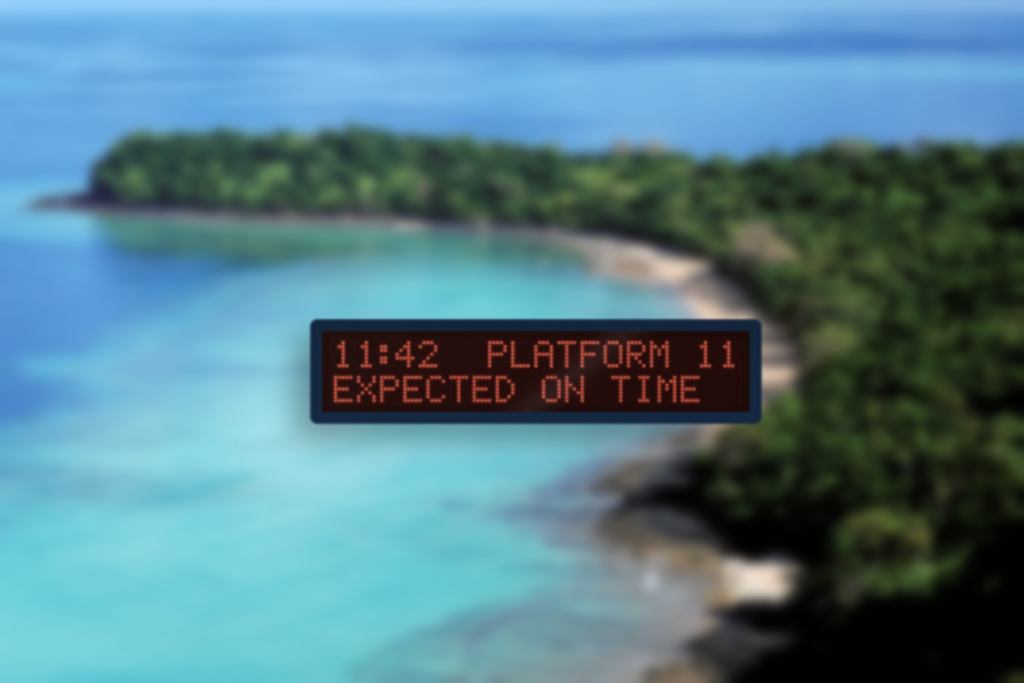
11,42
